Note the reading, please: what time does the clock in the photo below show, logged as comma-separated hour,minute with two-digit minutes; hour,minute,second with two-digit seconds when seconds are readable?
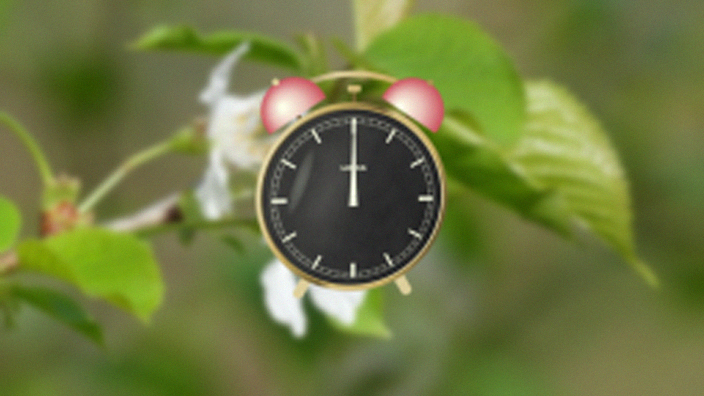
12,00
